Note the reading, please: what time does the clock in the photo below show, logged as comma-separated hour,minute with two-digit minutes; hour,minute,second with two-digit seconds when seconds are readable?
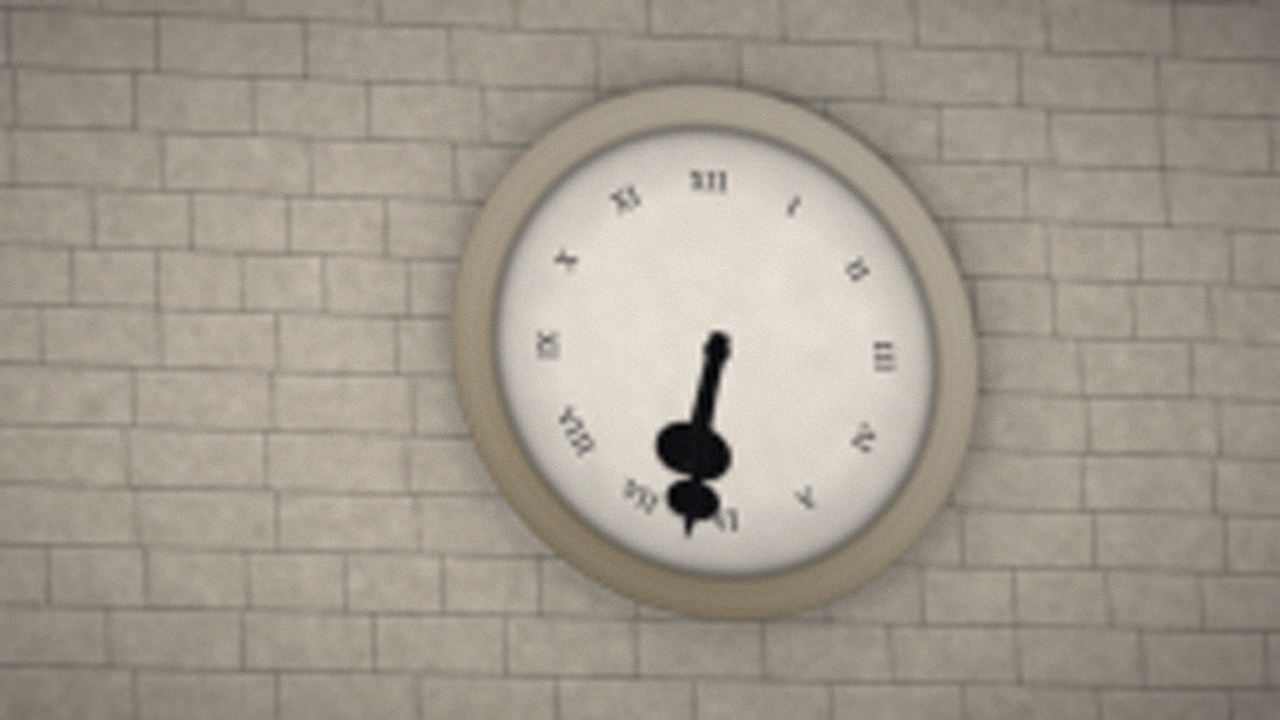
6,32
